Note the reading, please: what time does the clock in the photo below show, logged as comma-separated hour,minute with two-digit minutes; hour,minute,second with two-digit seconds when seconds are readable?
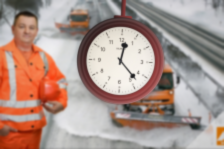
12,23
